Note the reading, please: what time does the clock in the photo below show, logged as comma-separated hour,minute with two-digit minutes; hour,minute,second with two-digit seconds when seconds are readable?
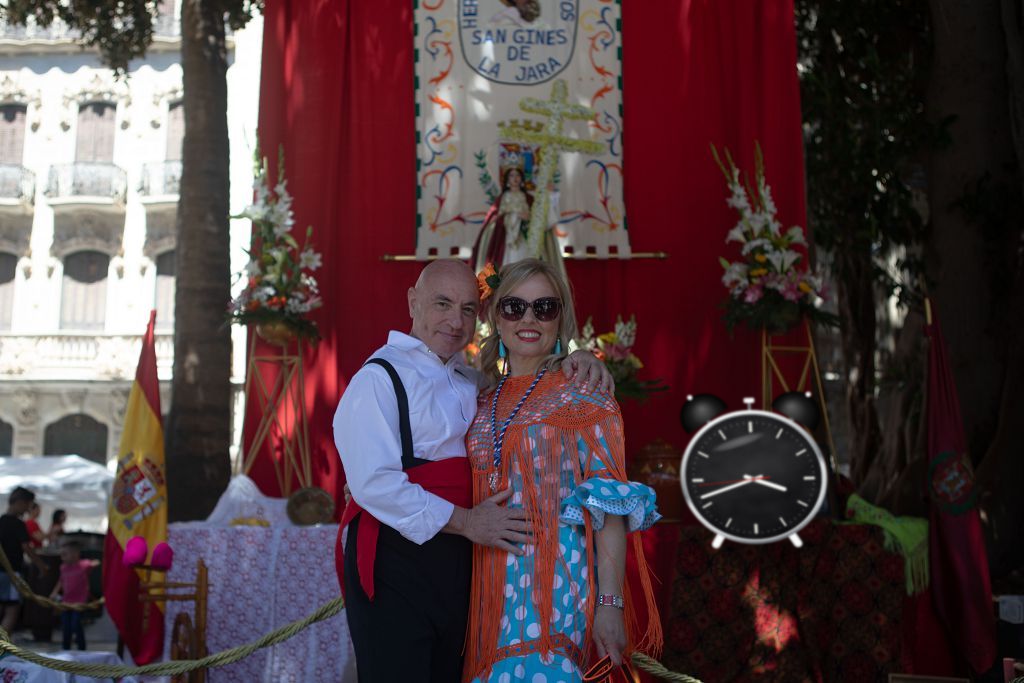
3,41,44
